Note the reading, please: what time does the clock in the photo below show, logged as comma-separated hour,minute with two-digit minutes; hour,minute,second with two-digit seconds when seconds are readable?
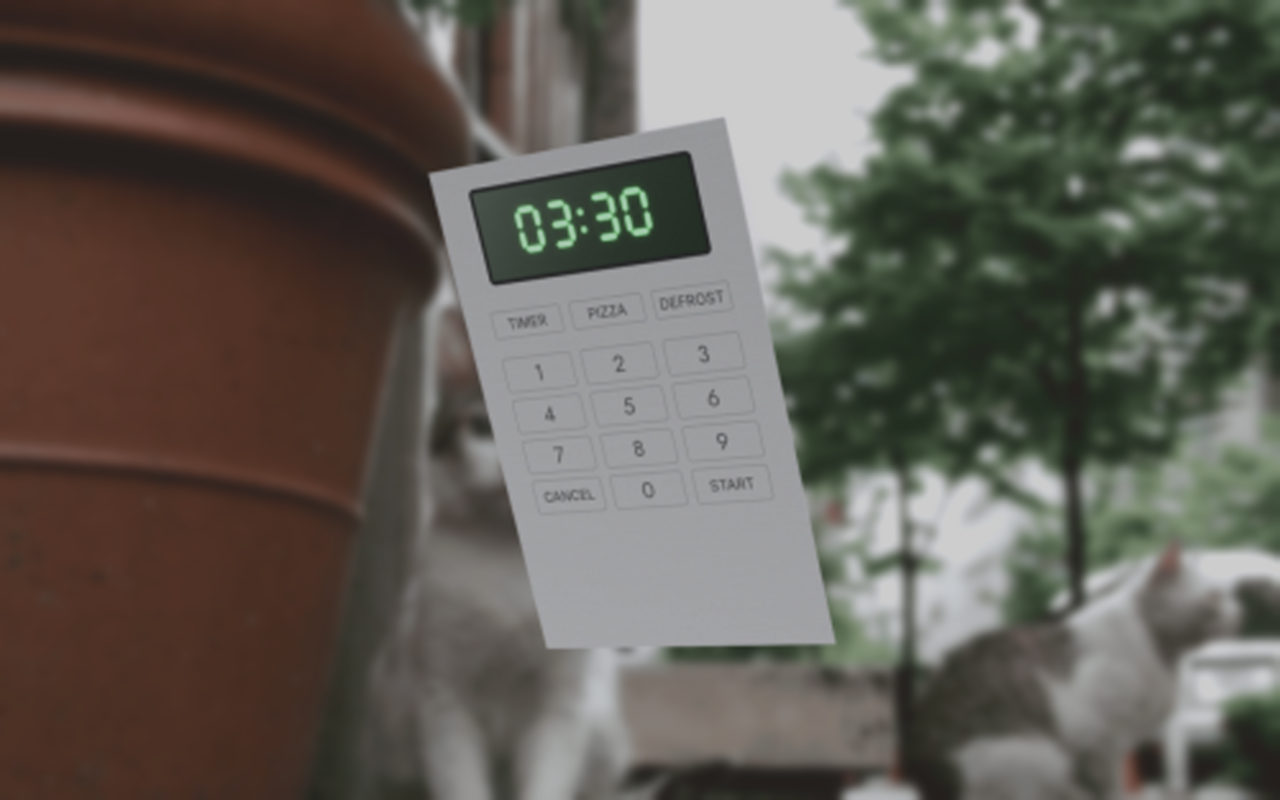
3,30
